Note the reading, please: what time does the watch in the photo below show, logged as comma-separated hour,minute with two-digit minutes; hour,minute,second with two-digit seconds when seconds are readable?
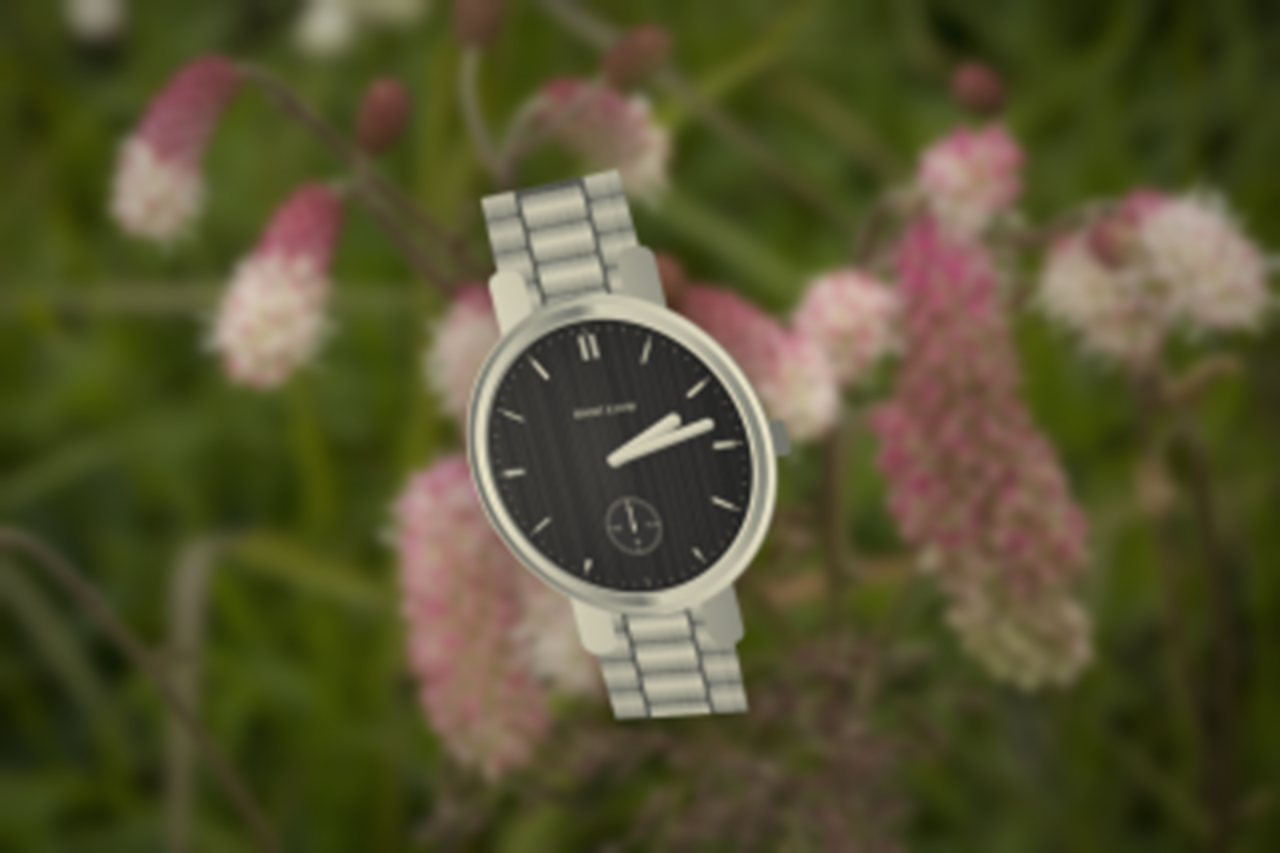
2,13
